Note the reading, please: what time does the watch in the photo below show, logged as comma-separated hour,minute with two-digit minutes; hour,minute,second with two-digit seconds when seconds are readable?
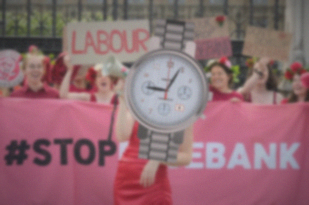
9,04
